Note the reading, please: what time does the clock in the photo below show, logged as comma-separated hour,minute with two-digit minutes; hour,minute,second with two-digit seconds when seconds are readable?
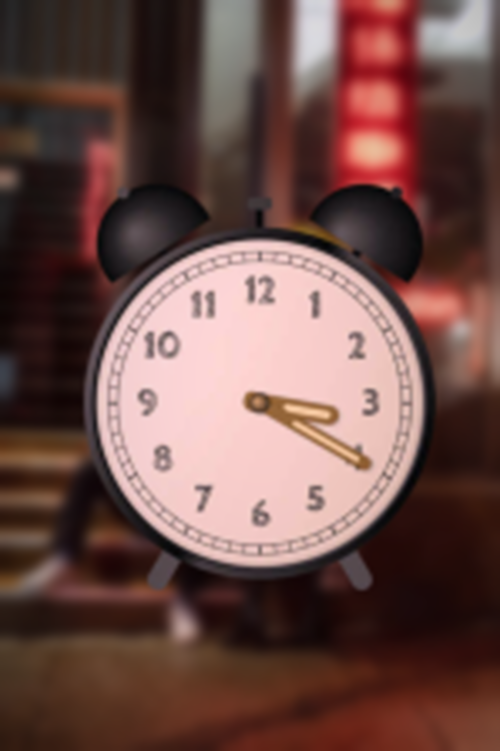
3,20
